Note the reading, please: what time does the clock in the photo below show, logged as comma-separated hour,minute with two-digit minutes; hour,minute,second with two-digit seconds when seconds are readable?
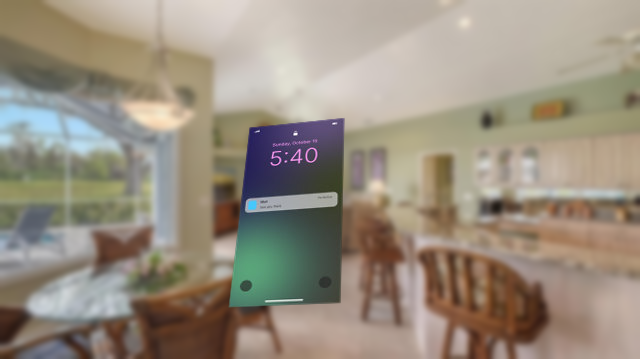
5,40
